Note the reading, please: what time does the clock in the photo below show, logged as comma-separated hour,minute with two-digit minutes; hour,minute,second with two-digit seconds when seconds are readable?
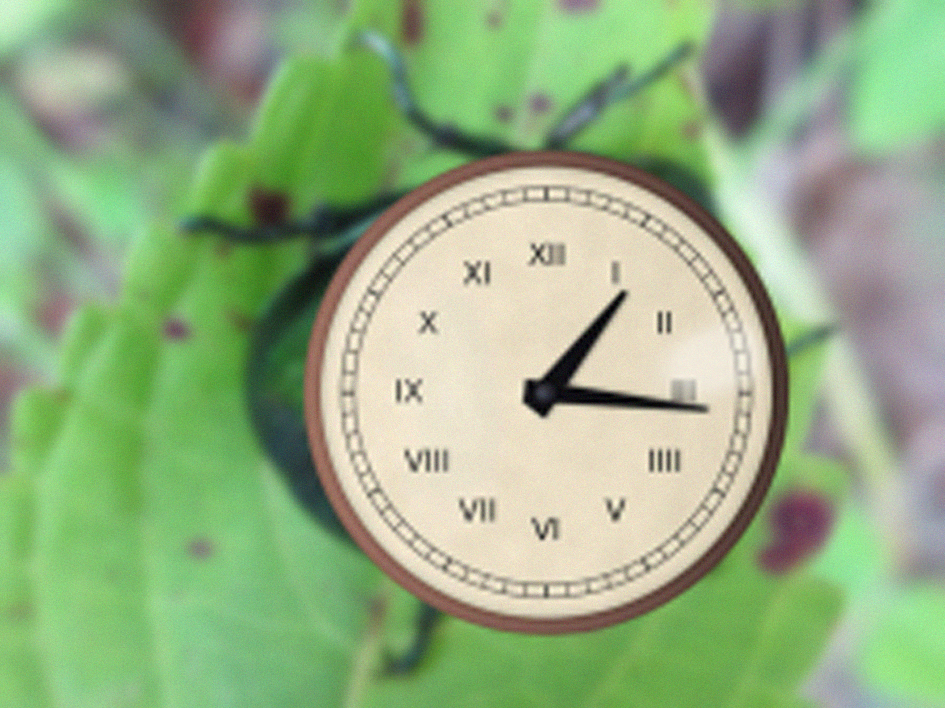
1,16
